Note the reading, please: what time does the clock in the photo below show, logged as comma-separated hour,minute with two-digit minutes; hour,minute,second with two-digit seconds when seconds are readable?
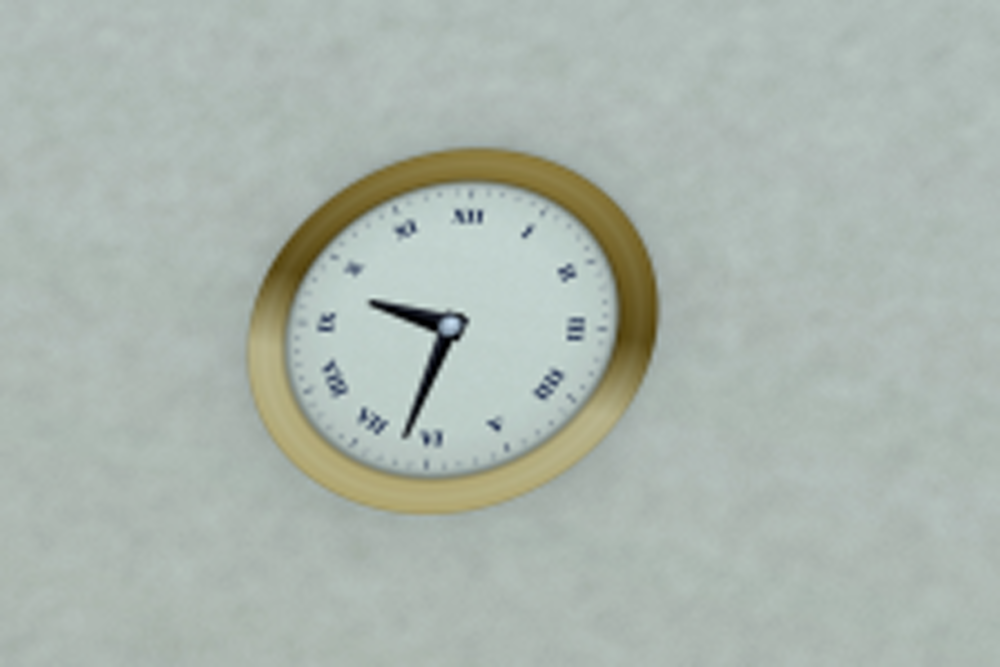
9,32
